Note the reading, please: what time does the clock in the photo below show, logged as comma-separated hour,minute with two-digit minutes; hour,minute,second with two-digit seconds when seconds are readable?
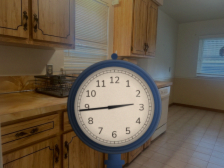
2,44
